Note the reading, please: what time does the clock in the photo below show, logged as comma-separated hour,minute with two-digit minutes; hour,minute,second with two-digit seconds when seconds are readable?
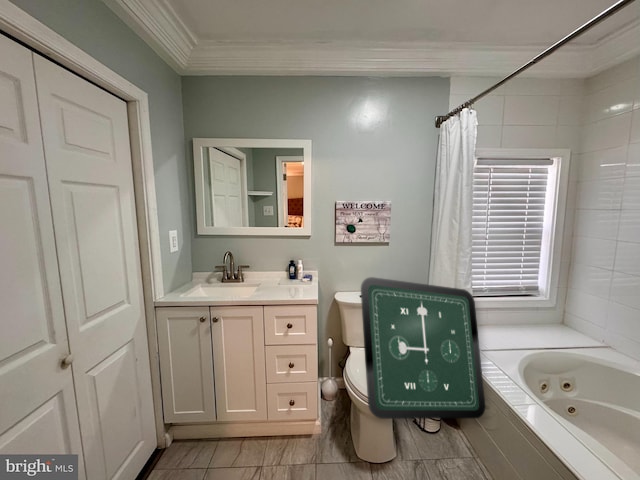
9,00
